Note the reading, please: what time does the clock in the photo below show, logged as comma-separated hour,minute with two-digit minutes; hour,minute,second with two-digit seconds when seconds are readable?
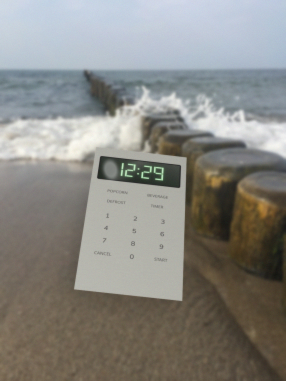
12,29
